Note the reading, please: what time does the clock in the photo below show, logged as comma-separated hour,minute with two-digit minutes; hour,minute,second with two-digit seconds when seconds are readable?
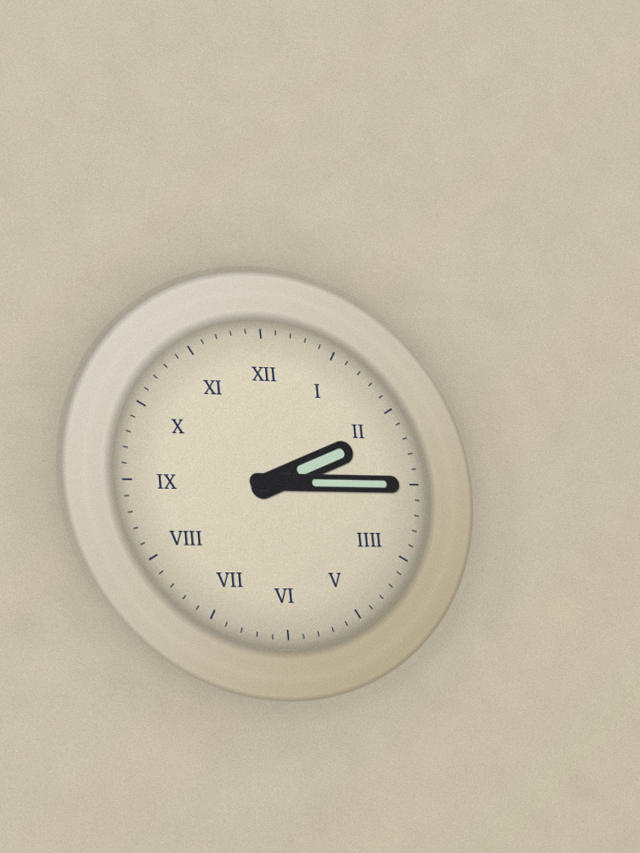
2,15
